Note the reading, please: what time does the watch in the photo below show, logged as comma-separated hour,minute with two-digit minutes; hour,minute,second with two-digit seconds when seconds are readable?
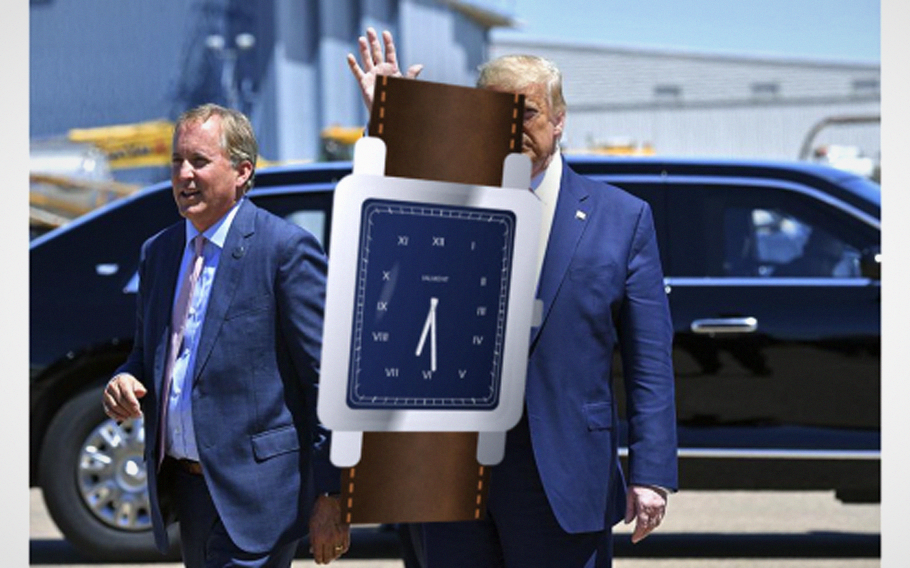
6,29
